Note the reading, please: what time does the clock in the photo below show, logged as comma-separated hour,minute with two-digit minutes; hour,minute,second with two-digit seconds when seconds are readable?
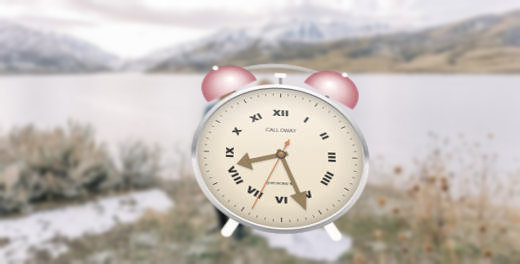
8,26,34
